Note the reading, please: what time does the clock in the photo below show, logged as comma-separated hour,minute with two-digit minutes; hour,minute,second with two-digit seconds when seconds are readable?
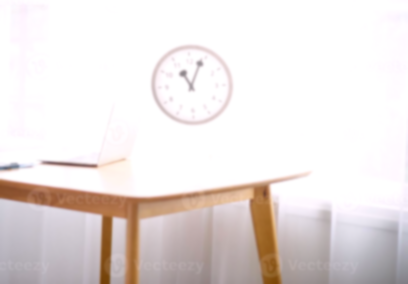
11,04
